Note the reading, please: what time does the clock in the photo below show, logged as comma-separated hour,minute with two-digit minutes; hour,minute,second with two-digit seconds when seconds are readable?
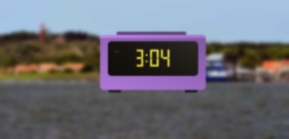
3,04
